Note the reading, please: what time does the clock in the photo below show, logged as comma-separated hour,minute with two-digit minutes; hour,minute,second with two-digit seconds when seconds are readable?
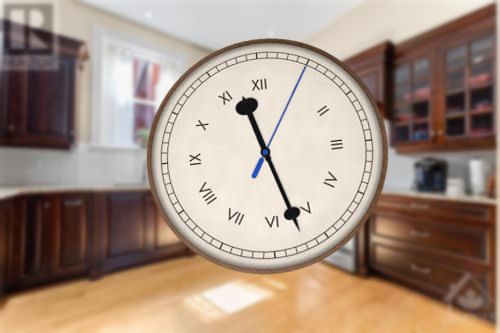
11,27,05
